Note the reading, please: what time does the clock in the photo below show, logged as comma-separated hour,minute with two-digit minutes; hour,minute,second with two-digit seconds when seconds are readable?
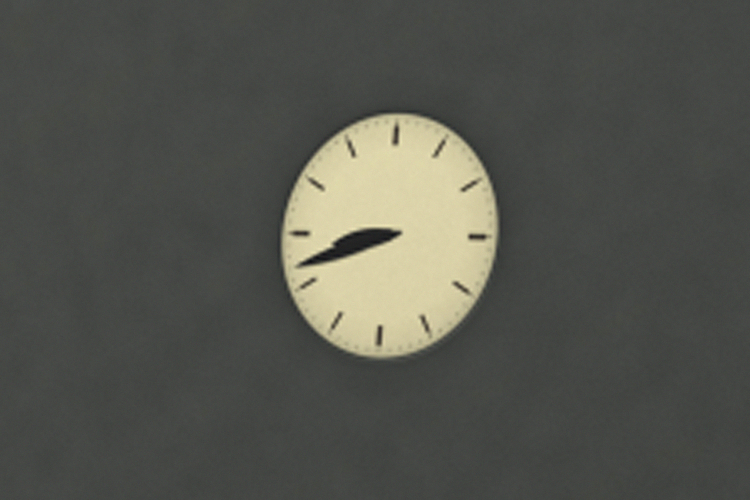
8,42
